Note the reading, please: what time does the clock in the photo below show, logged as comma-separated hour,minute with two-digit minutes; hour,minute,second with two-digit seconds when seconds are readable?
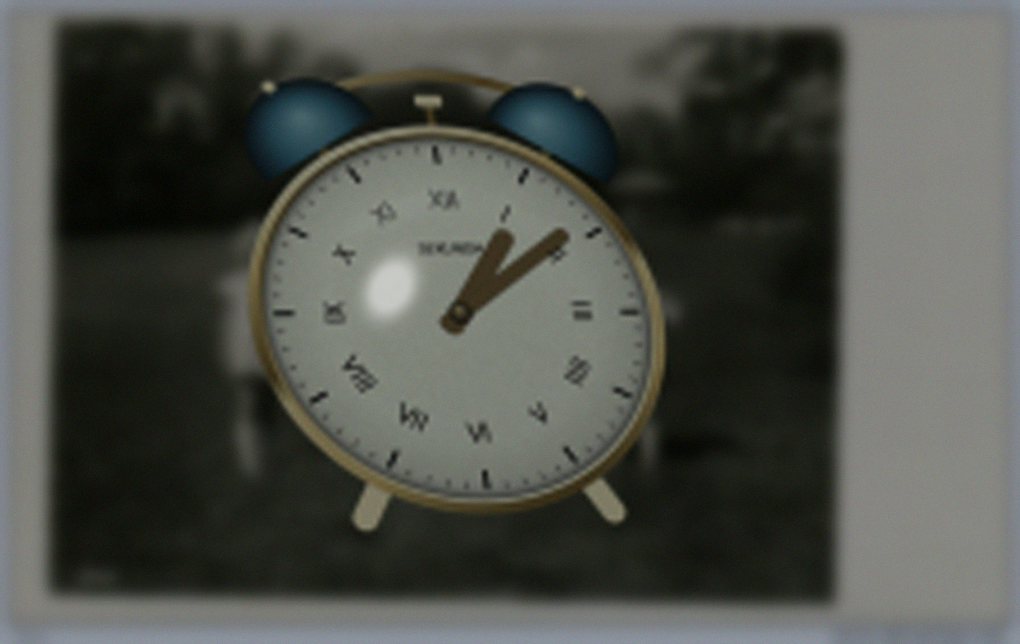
1,09
